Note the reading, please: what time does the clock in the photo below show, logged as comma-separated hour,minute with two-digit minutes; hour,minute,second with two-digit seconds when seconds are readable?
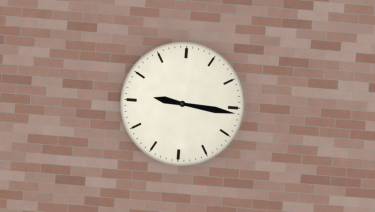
9,16
